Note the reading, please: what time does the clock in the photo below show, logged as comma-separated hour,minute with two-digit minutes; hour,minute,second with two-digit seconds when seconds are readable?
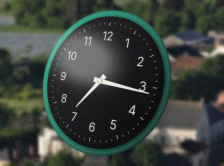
7,16
